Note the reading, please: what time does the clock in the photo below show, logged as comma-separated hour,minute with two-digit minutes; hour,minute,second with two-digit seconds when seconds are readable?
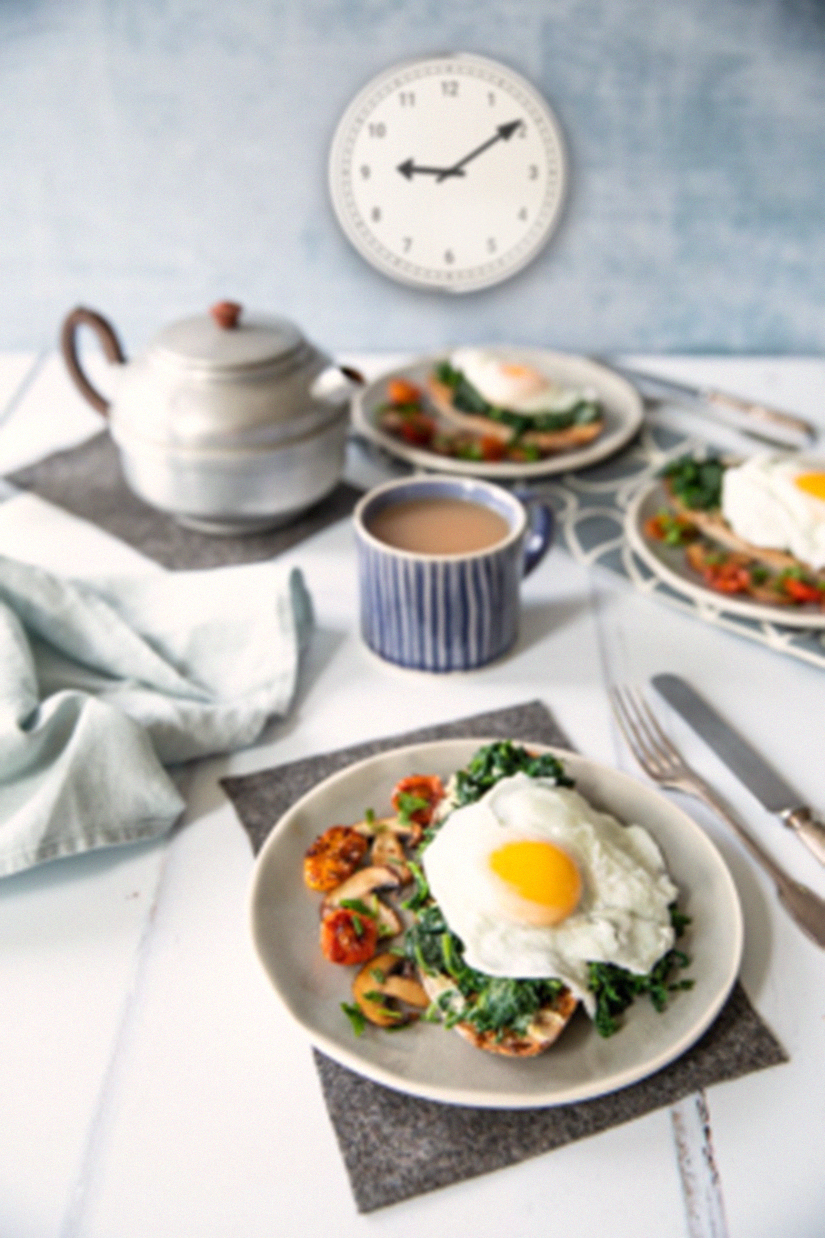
9,09
